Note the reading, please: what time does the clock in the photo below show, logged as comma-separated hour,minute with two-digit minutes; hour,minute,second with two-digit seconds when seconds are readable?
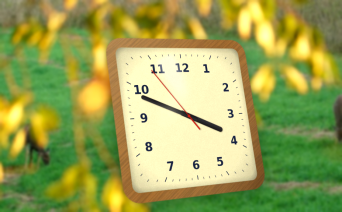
3,48,54
